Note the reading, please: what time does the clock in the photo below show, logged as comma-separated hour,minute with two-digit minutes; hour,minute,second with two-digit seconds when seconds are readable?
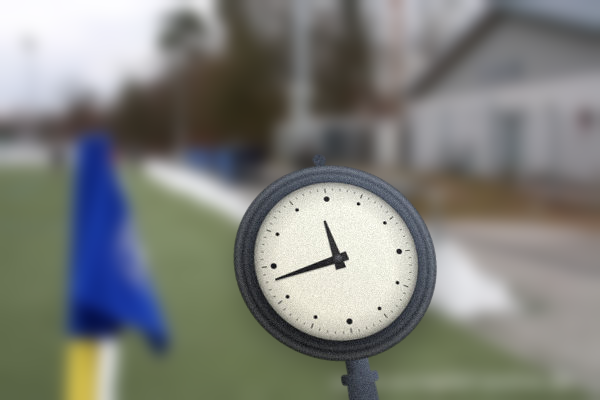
11,43
